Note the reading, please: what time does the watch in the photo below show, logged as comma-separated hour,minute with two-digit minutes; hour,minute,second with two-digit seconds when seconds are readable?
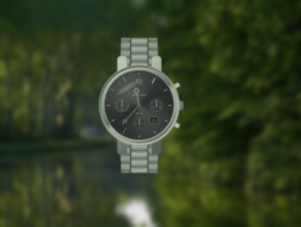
11,37
